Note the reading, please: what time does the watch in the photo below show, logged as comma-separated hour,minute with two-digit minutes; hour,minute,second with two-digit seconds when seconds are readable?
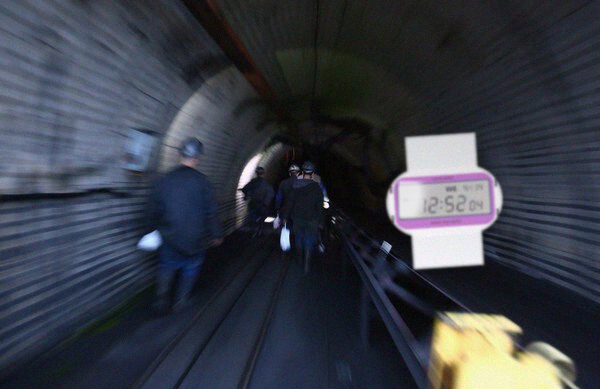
12,52
